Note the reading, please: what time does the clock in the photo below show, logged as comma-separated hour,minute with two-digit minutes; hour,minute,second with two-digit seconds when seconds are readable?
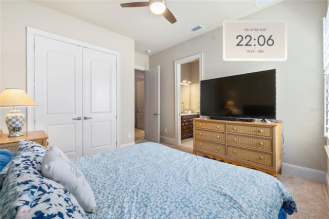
22,06
